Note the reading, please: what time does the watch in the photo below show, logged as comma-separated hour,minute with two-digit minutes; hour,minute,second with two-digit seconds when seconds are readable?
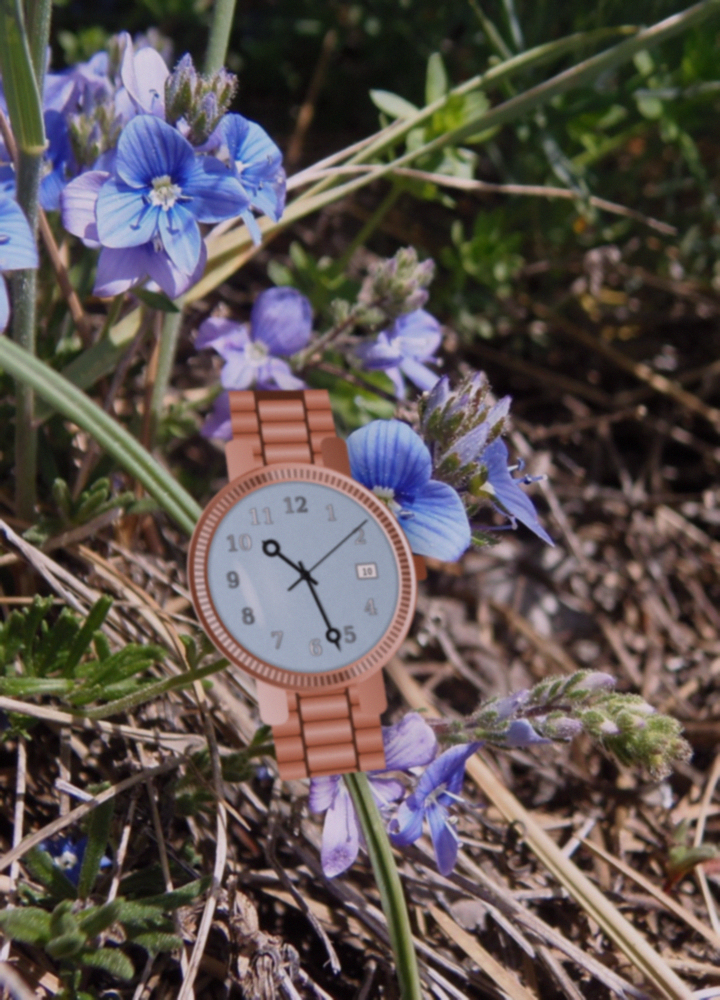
10,27,09
